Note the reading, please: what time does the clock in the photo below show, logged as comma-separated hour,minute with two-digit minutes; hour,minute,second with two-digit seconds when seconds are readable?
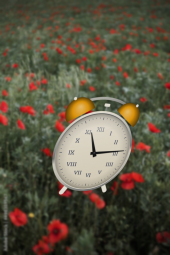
11,14
